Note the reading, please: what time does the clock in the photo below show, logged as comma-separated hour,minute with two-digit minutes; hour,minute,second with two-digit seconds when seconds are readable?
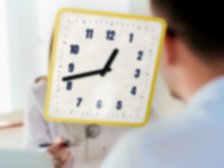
12,42
